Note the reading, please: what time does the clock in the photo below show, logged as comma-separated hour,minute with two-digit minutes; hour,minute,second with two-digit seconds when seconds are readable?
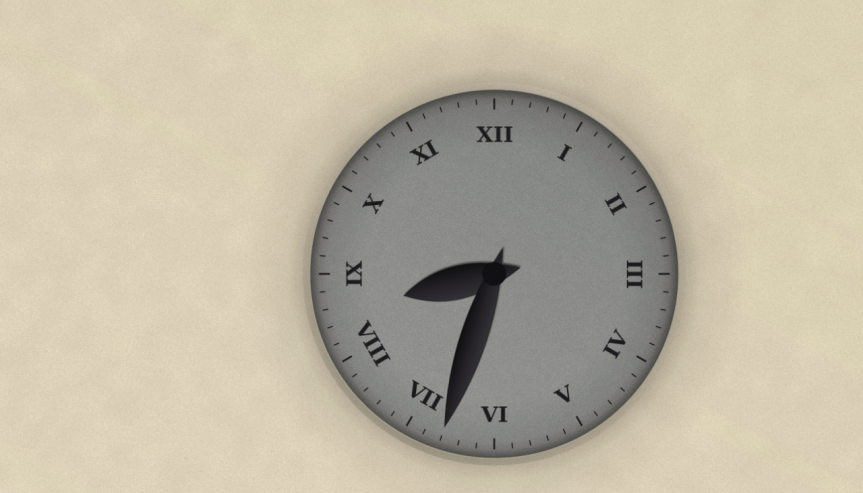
8,33
